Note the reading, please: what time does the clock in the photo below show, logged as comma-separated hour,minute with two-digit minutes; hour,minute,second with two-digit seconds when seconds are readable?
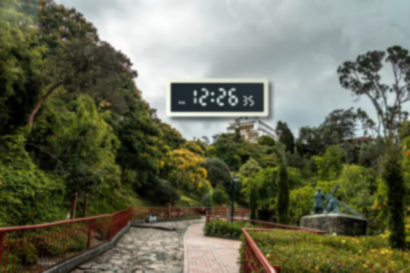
12,26
